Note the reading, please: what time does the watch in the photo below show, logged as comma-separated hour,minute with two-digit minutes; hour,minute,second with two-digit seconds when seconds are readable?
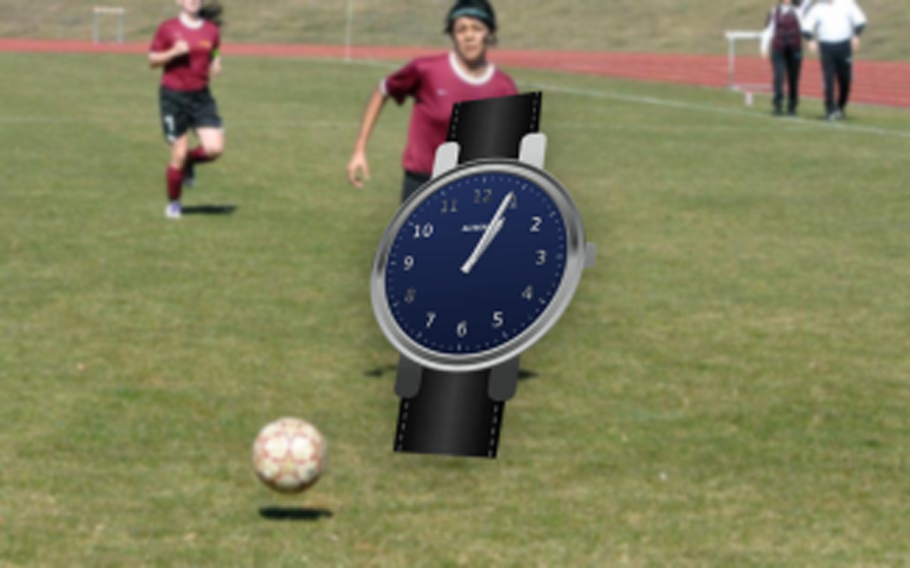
1,04
